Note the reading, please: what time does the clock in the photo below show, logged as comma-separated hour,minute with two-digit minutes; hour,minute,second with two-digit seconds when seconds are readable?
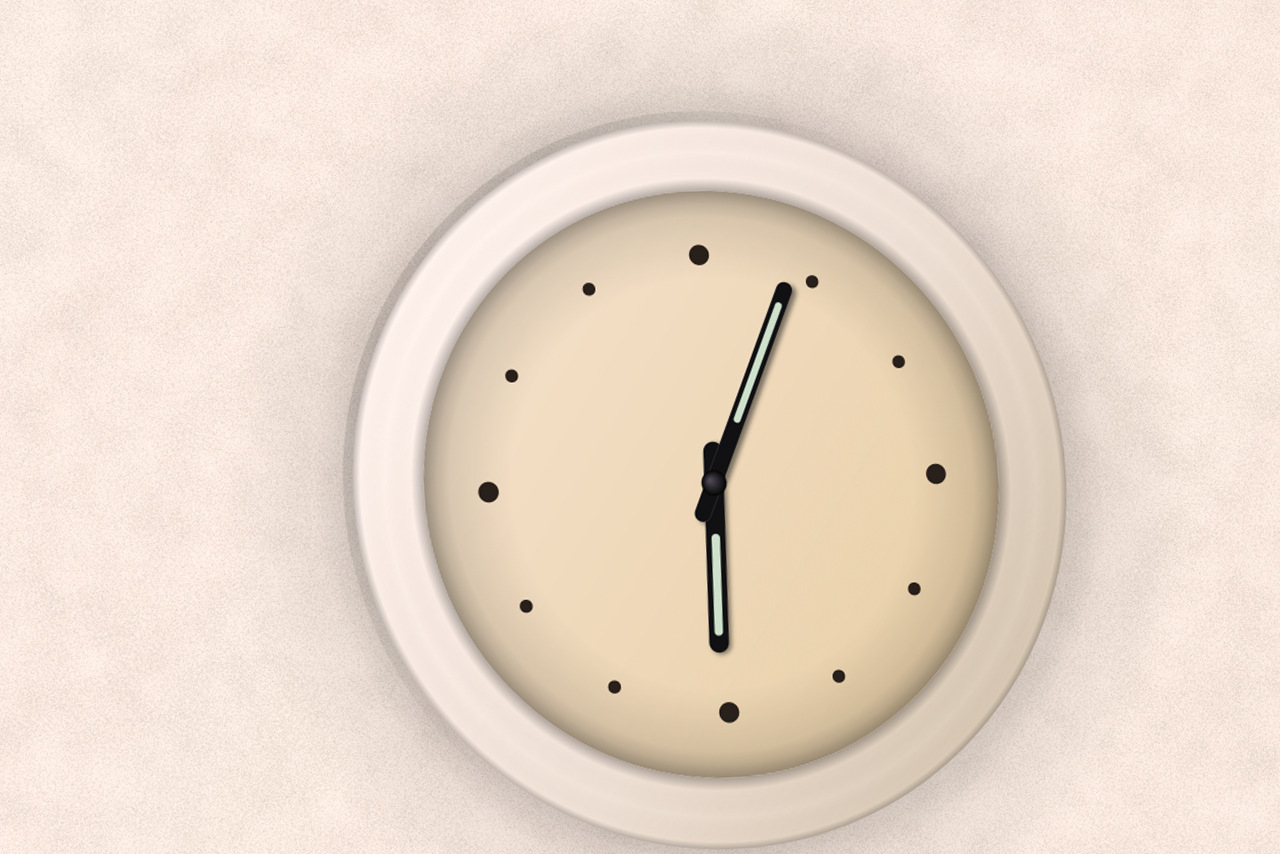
6,04
